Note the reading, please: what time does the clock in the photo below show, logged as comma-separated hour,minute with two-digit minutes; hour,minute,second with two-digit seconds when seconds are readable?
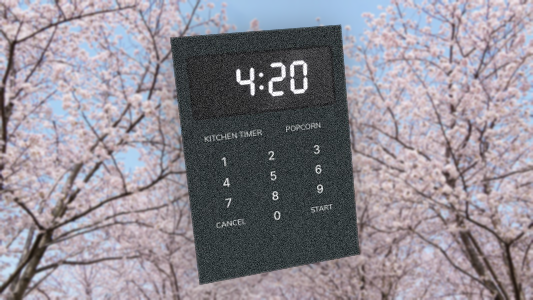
4,20
